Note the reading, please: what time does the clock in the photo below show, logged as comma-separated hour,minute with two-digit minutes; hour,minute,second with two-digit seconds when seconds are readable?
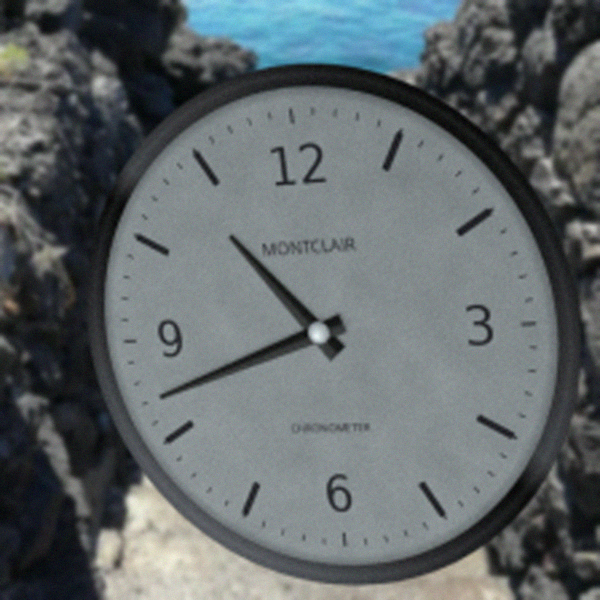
10,42
